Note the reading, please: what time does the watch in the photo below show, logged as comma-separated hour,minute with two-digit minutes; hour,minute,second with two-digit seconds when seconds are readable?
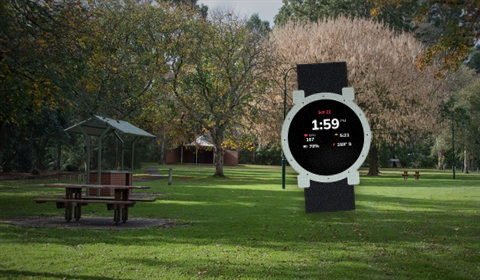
1,59
